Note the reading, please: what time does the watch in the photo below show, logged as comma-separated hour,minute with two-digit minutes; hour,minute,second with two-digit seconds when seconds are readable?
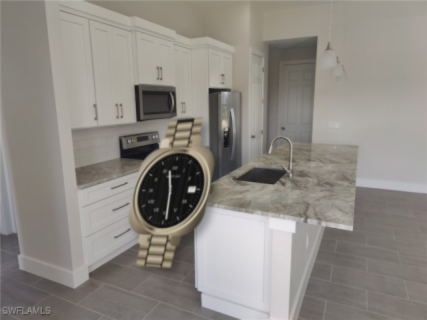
11,29
